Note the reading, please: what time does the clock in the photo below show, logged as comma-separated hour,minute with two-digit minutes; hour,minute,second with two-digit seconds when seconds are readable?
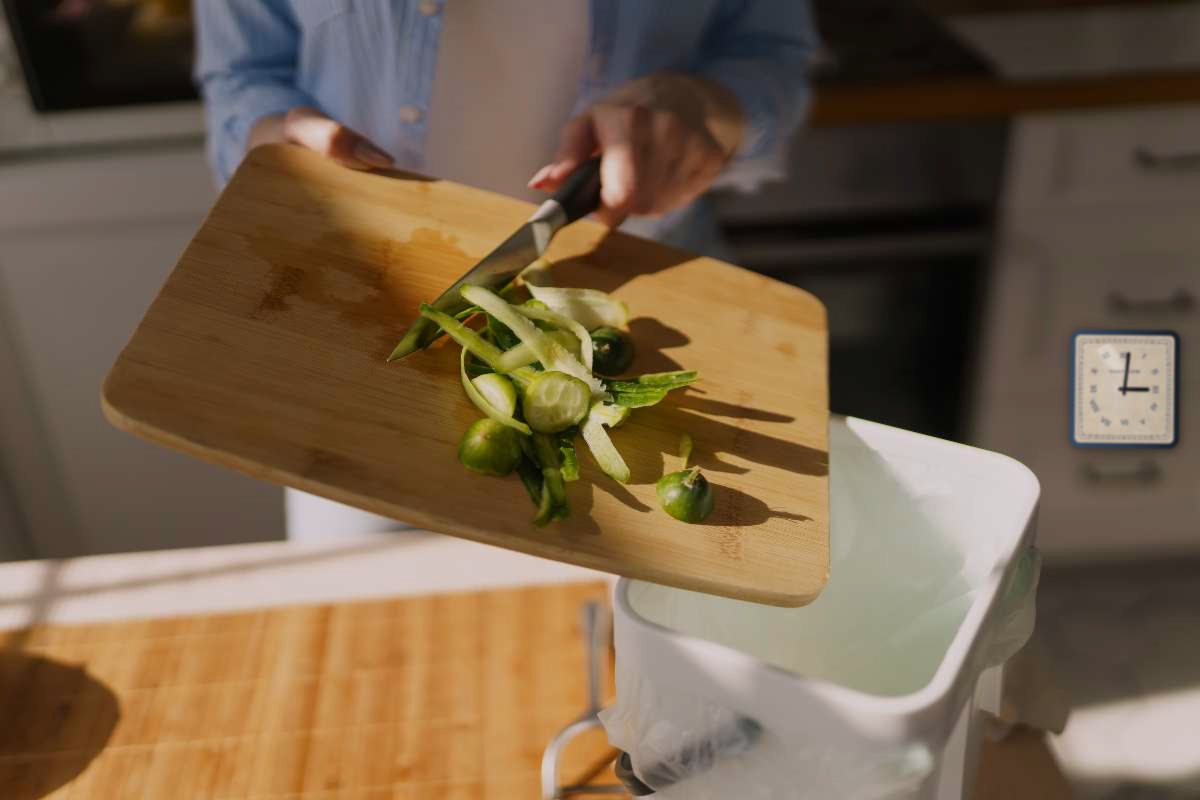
3,01
